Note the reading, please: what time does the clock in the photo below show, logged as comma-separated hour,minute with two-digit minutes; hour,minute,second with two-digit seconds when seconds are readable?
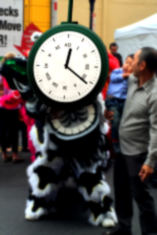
12,21
